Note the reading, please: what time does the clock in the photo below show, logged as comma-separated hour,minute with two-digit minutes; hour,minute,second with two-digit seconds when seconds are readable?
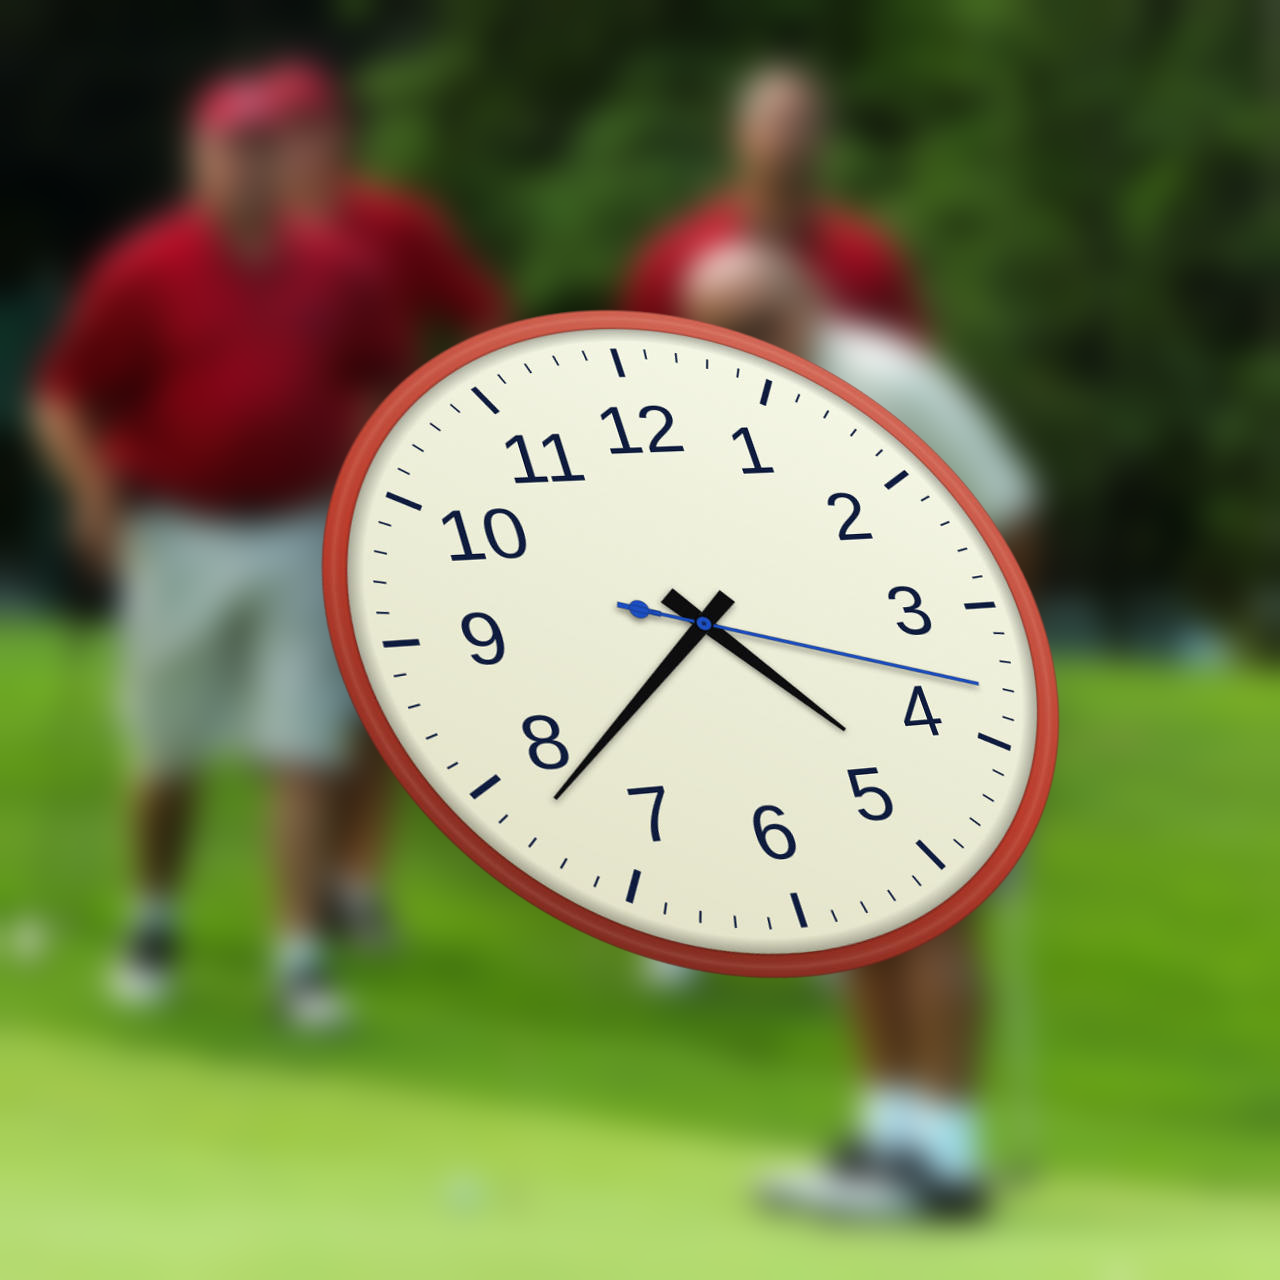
4,38,18
